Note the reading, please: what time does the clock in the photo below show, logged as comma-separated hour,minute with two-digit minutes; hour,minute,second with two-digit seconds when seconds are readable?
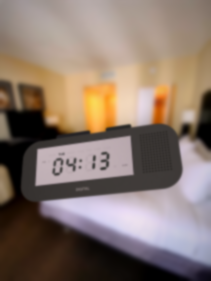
4,13
